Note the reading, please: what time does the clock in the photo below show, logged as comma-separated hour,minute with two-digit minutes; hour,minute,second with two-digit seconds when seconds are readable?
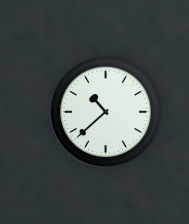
10,38
